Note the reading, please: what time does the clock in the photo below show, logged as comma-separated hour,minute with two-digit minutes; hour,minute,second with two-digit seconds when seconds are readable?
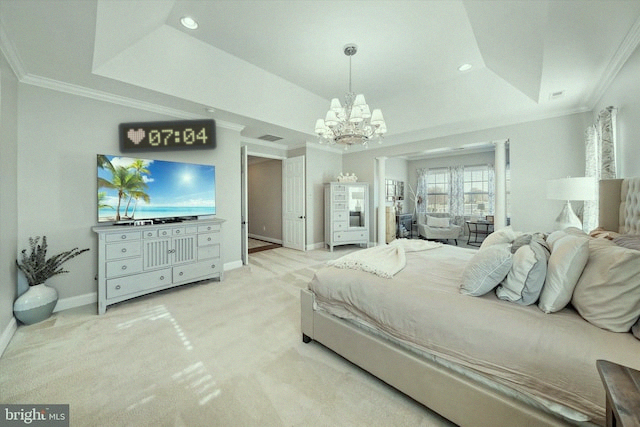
7,04
